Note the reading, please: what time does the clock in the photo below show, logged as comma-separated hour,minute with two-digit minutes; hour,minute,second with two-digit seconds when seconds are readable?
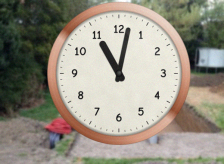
11,02
